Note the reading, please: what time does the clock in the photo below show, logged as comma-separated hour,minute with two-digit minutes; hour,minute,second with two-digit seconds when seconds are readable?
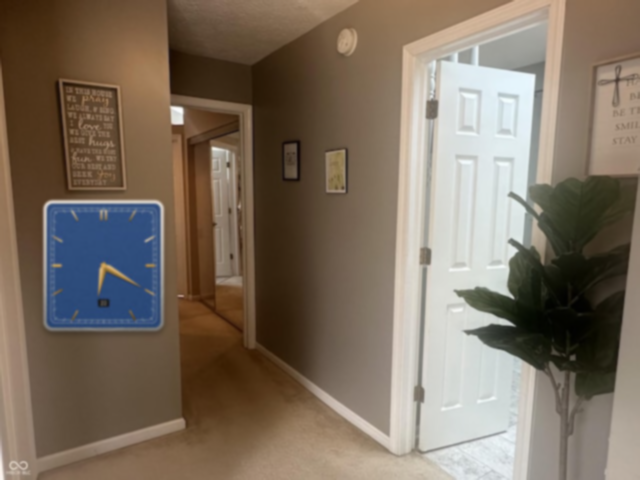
6,20
